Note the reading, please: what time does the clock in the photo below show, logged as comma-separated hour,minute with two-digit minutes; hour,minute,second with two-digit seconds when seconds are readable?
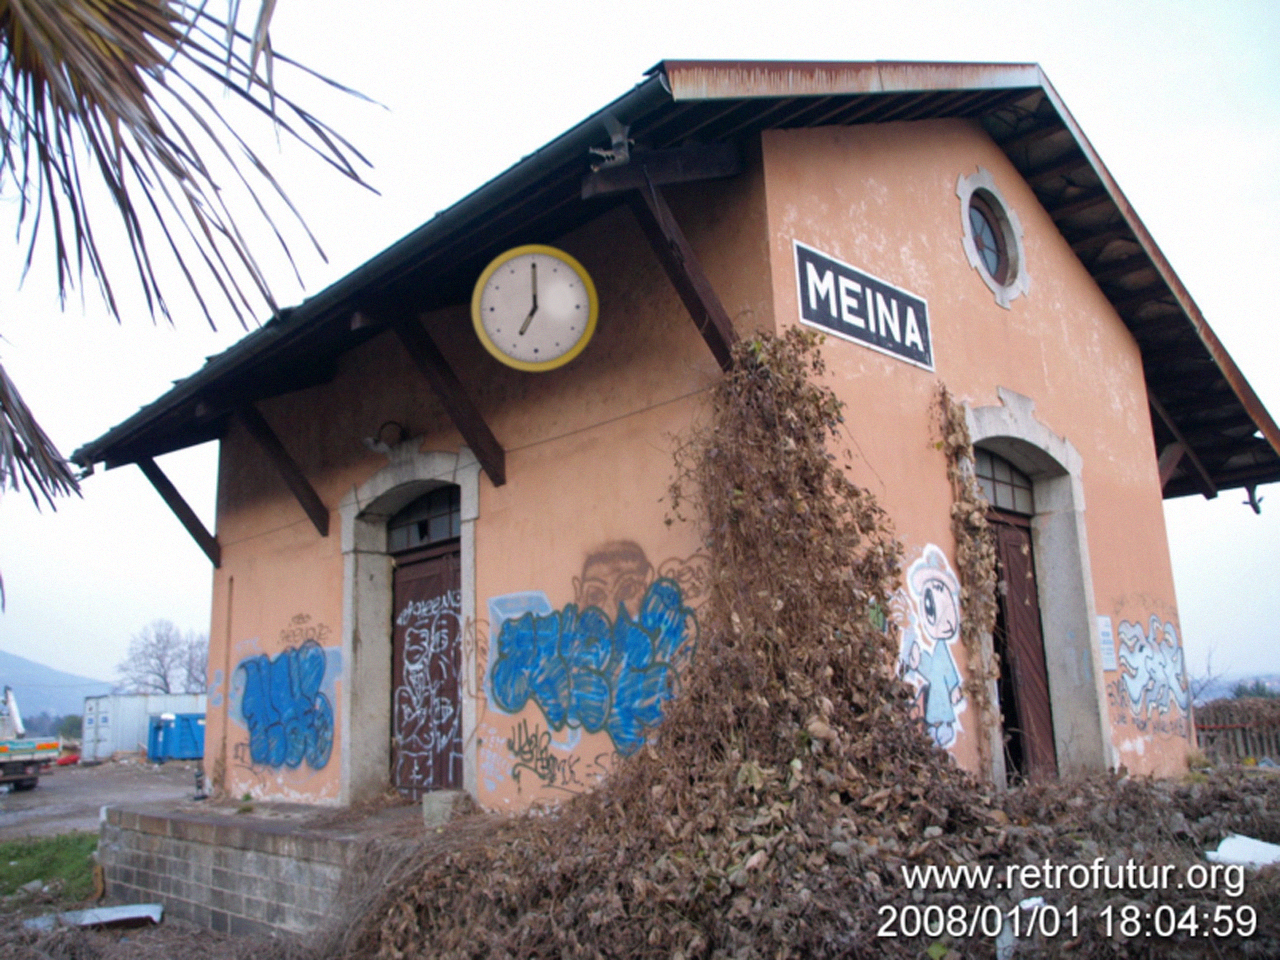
7,00
